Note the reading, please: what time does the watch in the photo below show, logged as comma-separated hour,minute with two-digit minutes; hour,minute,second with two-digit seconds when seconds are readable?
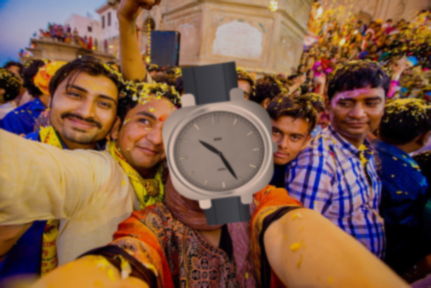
10,26
